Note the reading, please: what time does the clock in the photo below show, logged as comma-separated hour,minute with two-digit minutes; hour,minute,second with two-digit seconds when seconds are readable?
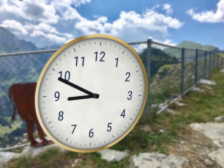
8,49
